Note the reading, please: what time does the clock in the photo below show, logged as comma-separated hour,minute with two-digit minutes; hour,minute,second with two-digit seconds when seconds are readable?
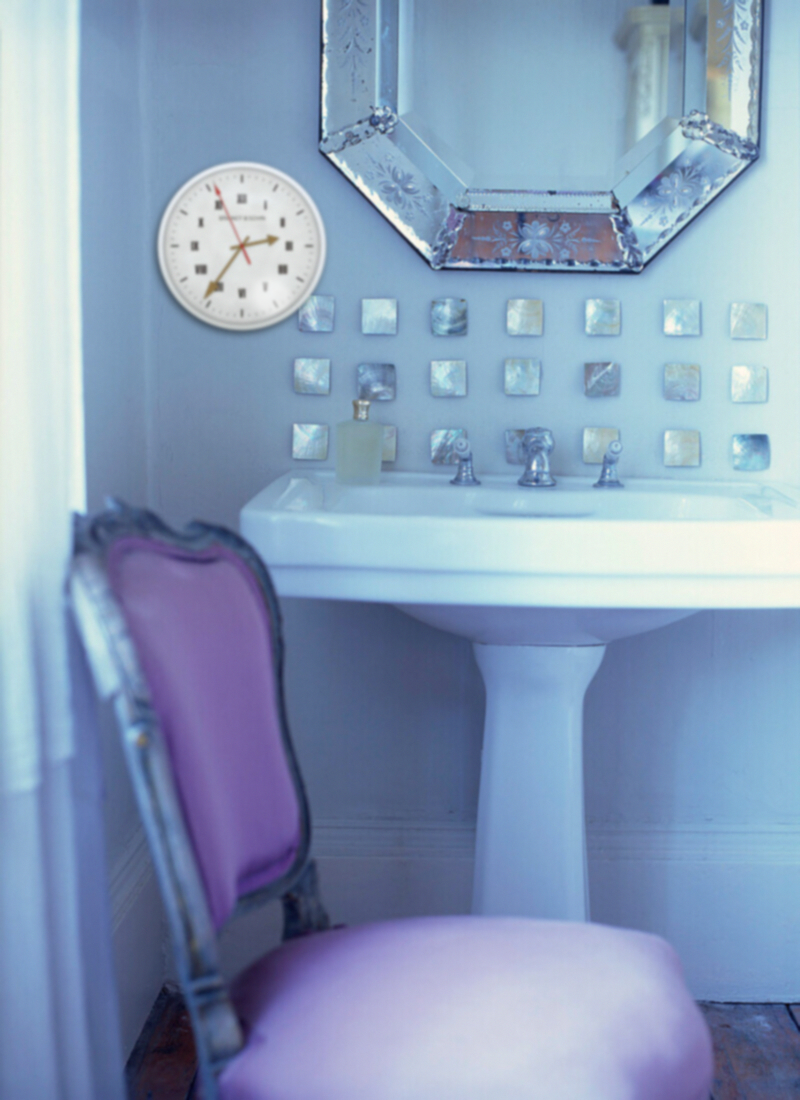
2,35,56
